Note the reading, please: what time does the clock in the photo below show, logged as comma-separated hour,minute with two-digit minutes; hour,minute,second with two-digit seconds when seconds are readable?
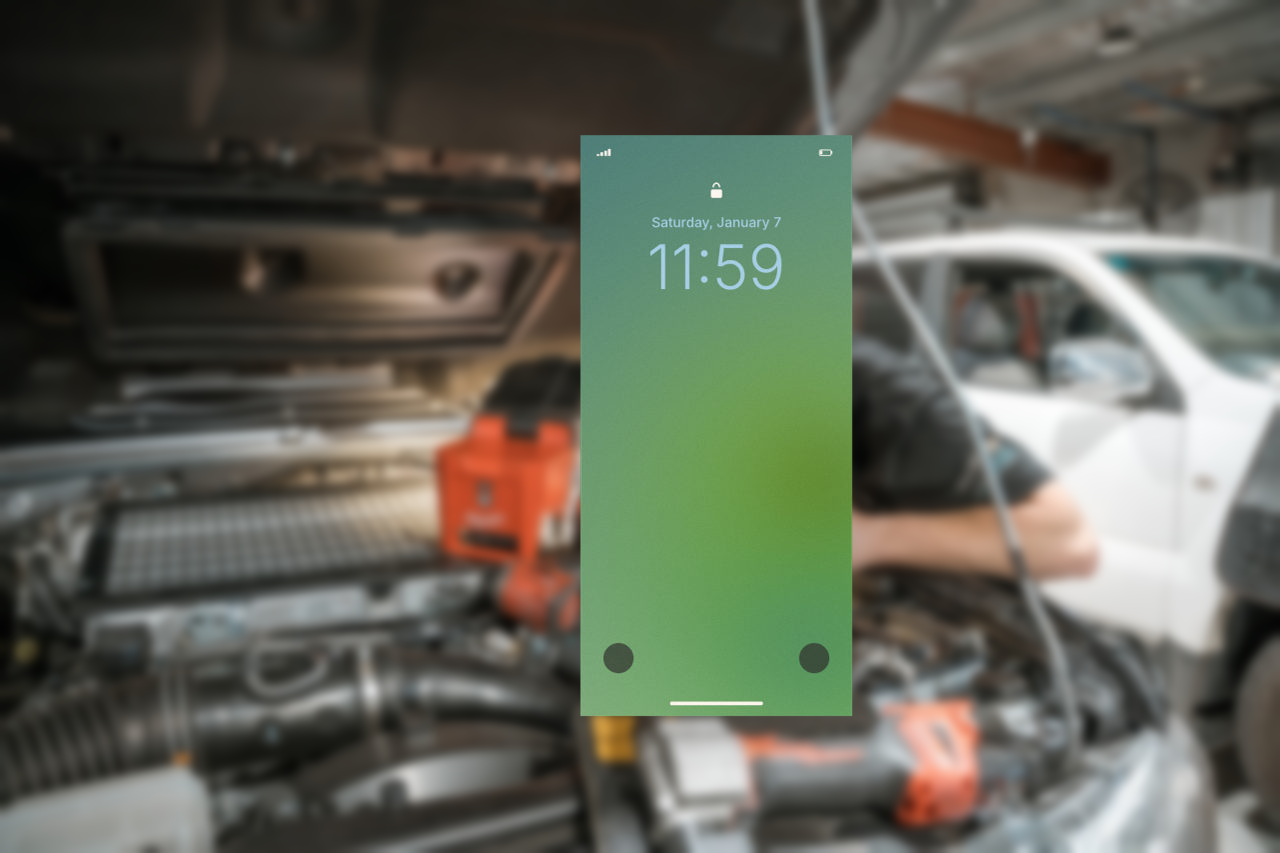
11,59
